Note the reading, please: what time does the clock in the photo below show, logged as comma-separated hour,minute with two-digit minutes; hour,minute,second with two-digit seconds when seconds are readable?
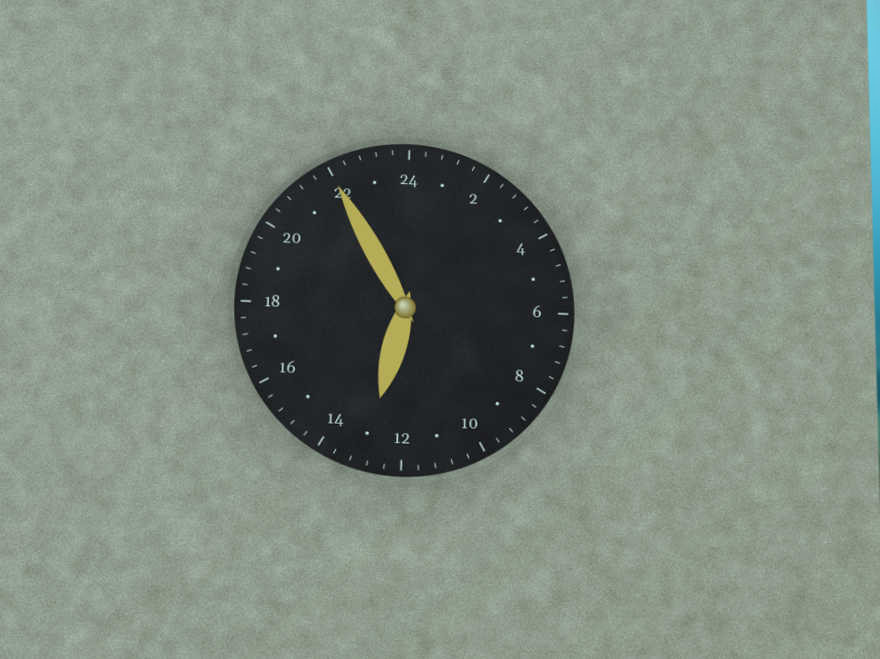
12,55
